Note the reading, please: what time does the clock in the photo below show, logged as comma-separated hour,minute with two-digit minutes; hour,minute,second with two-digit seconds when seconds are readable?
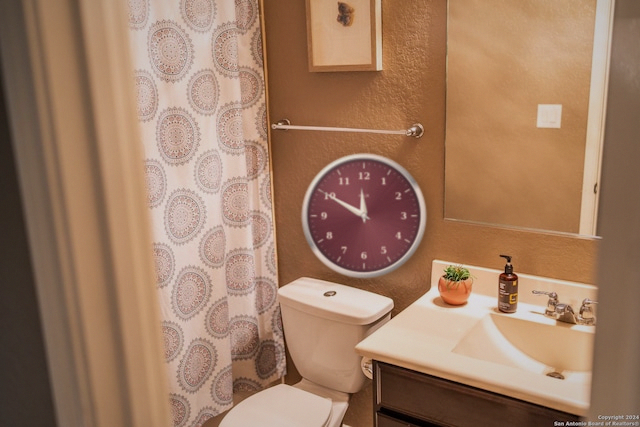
11,50
